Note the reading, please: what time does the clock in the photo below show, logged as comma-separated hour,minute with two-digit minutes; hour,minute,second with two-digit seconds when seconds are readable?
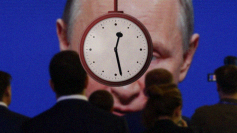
12,28
